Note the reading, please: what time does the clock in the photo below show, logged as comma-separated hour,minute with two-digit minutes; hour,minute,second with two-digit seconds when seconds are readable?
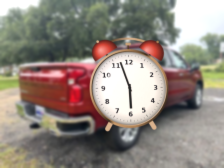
5,57
